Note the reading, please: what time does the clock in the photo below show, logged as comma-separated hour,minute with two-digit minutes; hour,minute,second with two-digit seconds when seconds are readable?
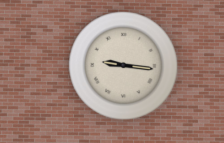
9,16
